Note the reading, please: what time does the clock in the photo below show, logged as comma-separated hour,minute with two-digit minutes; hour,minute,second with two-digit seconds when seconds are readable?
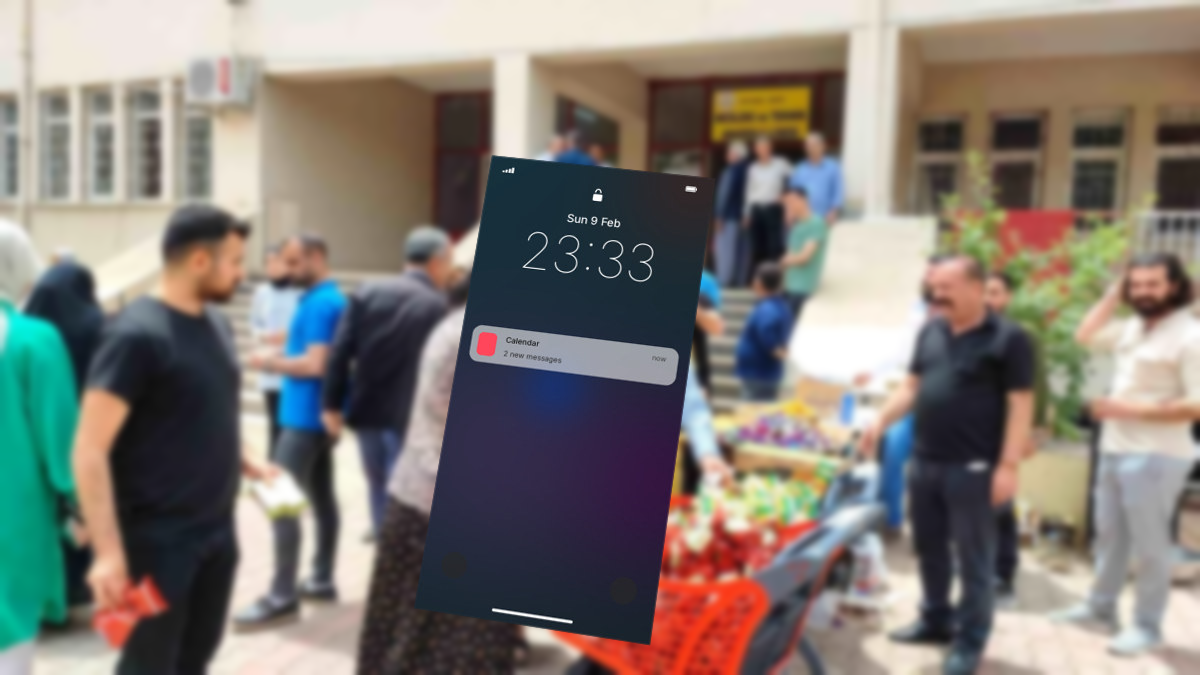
23,33
